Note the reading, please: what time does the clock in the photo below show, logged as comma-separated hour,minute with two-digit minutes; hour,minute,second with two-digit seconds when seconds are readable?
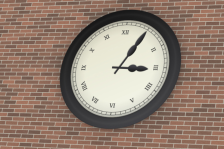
3,05
